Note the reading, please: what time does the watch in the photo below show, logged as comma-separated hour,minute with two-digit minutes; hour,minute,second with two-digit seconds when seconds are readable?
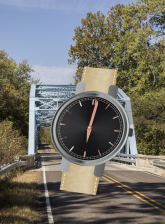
6,01
